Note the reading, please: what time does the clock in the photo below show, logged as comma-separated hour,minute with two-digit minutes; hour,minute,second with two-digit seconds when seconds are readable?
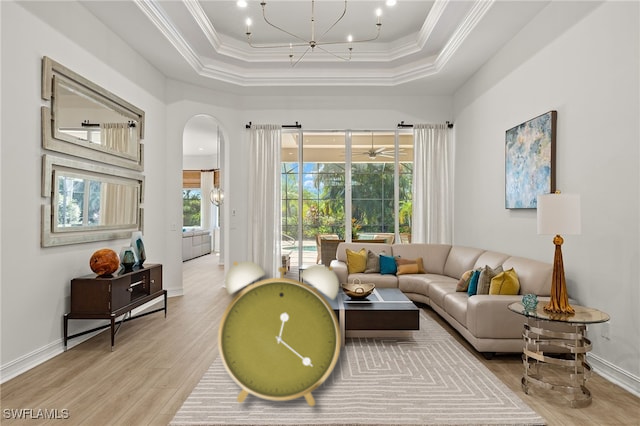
12,21
